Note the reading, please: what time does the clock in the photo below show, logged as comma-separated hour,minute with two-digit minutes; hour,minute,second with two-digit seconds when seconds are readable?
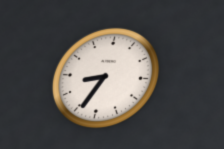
8,34
